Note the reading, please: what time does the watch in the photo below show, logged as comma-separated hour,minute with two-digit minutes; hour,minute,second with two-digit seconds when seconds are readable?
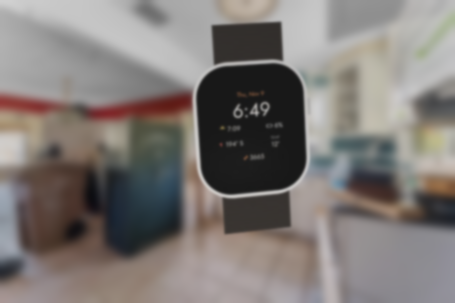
6,49
